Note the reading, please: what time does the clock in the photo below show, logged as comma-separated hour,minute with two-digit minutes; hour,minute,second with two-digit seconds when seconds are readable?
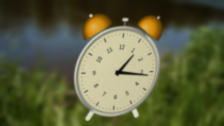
1,16
